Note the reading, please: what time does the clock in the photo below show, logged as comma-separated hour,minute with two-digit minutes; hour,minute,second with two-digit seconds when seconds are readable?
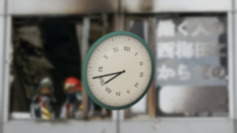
7,42
